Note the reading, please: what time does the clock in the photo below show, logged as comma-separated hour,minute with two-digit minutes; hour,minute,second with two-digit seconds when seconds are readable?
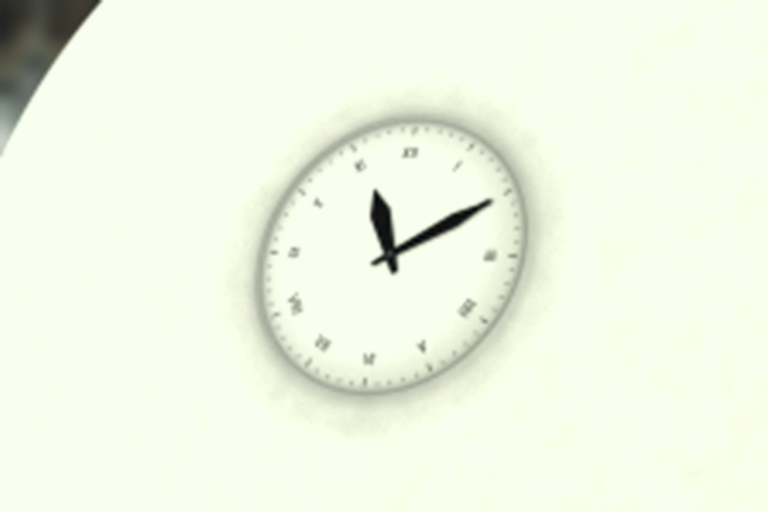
11,10
